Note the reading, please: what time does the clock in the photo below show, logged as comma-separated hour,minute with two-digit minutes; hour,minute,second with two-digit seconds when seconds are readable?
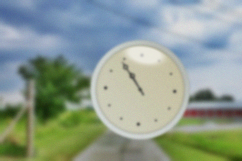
10,54
